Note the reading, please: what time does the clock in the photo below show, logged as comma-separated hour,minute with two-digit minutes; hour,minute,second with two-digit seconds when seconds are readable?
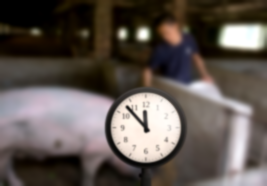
11,53
